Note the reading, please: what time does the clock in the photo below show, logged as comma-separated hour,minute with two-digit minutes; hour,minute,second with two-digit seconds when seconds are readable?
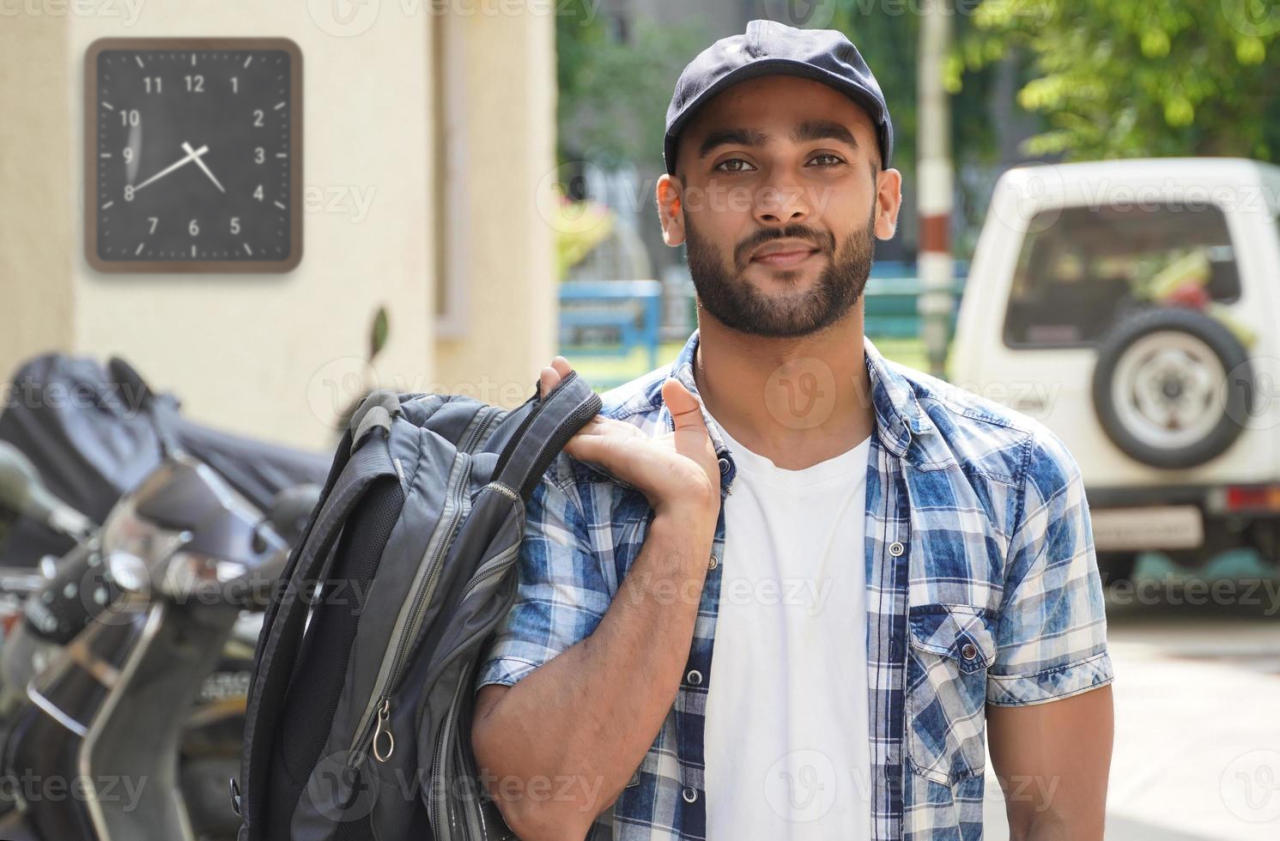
4,40
